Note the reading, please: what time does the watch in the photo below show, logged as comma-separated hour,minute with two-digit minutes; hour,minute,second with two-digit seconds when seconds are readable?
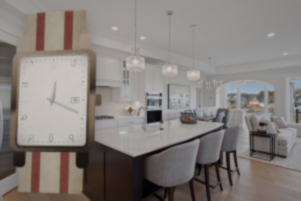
12,19
